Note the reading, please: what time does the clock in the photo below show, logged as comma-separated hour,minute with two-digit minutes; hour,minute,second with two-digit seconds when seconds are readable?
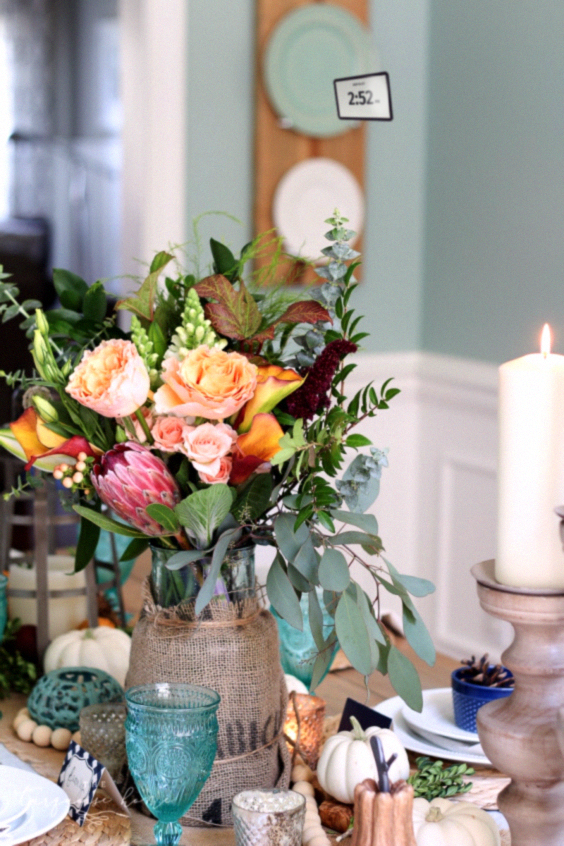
2,52
